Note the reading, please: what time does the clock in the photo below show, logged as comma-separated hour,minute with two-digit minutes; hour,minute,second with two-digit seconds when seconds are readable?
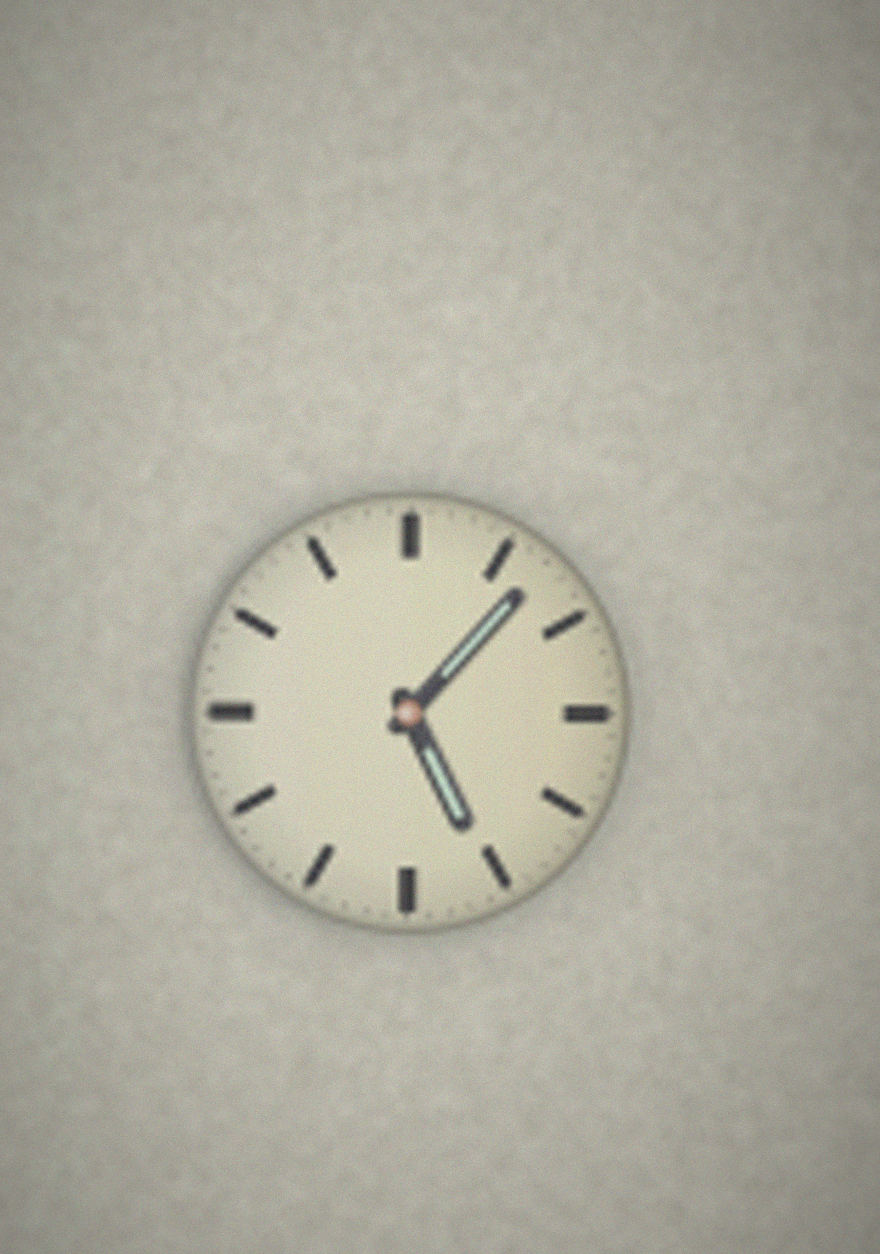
5,07
